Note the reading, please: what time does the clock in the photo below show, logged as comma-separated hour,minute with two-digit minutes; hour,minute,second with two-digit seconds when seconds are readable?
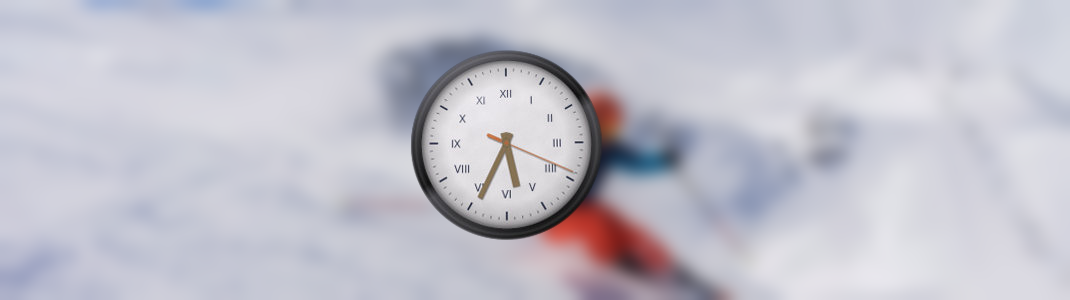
5,34,19
